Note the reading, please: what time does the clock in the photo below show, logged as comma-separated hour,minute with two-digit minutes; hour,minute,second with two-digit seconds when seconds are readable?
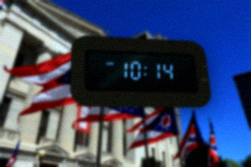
10,14
